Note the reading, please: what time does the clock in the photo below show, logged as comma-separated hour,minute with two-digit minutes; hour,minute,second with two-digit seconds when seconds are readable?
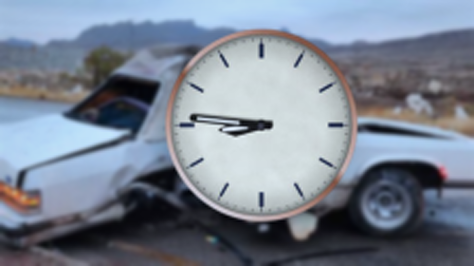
8,46
